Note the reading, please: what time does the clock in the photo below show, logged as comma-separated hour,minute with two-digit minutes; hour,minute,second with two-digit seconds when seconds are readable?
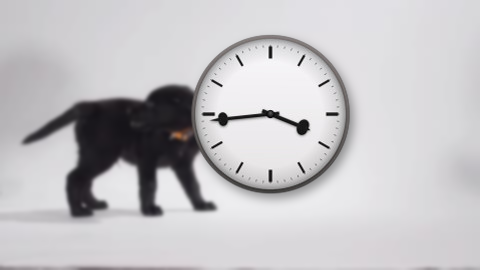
3,44
